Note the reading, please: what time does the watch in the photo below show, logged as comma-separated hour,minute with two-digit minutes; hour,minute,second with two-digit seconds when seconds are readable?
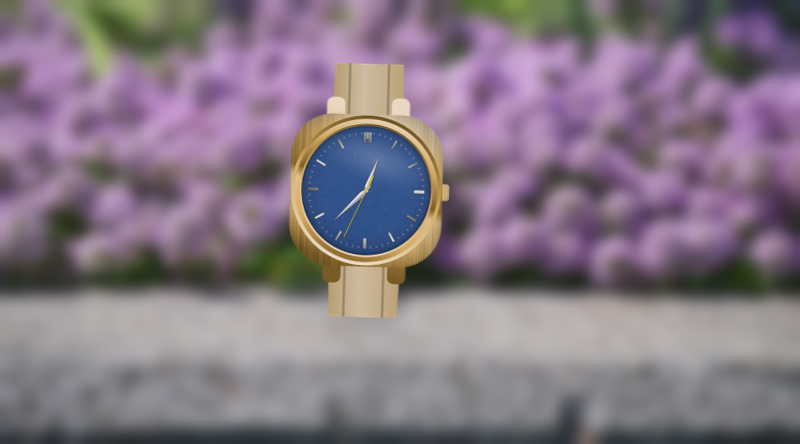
12,37,34
